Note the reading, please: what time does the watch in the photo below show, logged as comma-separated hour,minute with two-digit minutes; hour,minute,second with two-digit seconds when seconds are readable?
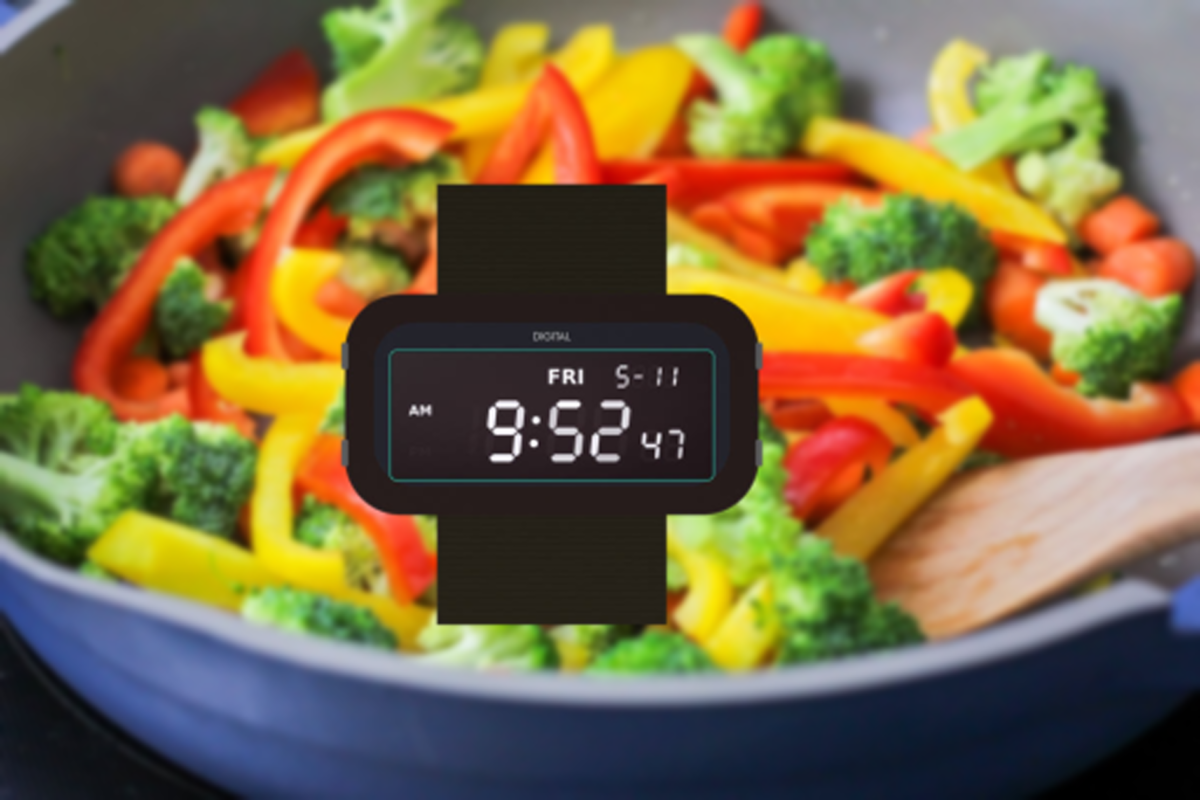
9,52,47
